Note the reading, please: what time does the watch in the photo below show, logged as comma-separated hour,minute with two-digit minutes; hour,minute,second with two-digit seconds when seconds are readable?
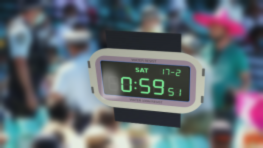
0,59
